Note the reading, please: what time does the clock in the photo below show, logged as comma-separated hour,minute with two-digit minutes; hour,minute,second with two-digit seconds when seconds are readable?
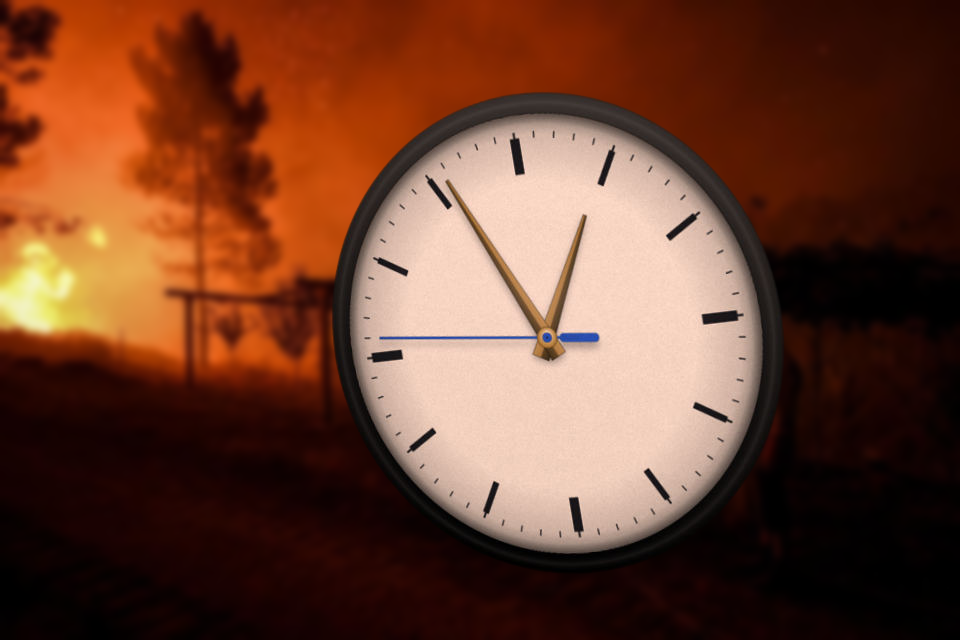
12,55,46
